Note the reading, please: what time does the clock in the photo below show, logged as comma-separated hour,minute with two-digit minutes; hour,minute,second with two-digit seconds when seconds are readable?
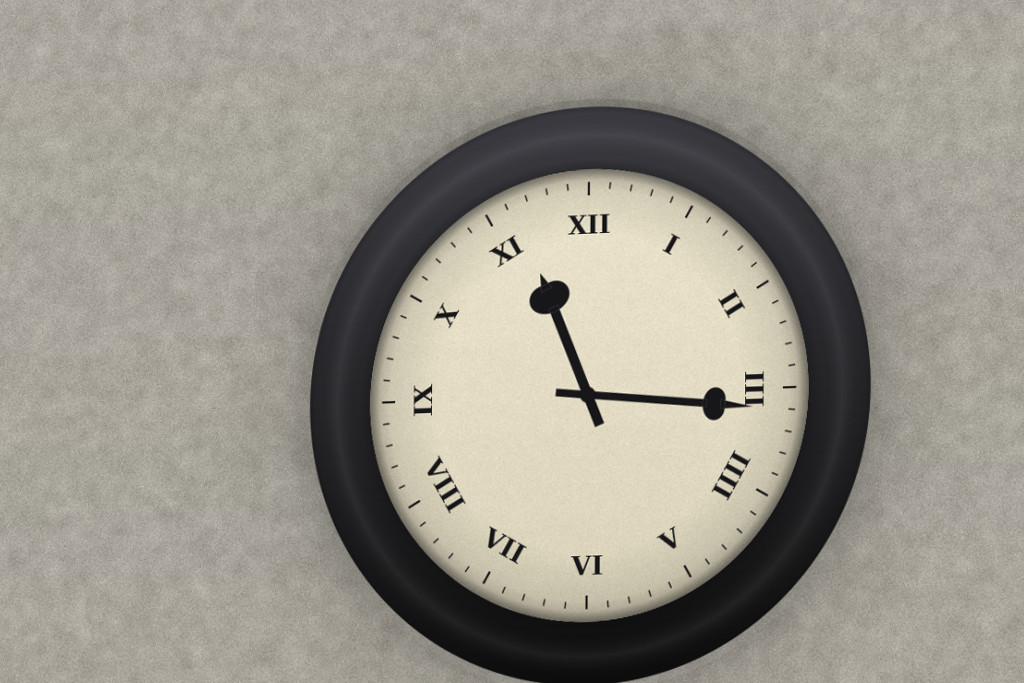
11,16
